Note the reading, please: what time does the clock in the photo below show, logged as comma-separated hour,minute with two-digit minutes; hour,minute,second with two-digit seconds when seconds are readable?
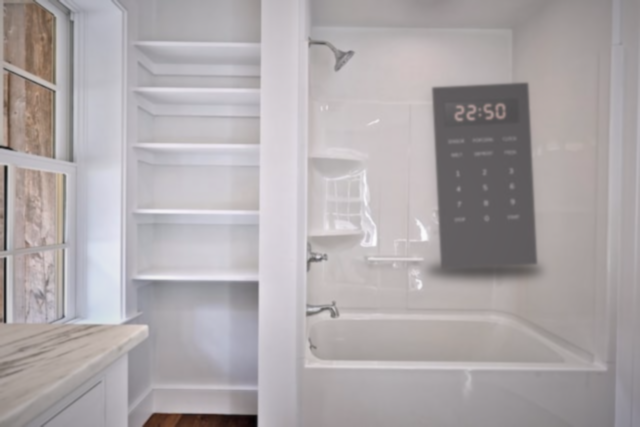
22,50
